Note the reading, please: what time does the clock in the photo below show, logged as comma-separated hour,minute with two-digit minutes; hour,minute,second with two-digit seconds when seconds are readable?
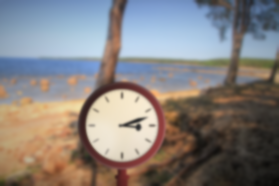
3,12
